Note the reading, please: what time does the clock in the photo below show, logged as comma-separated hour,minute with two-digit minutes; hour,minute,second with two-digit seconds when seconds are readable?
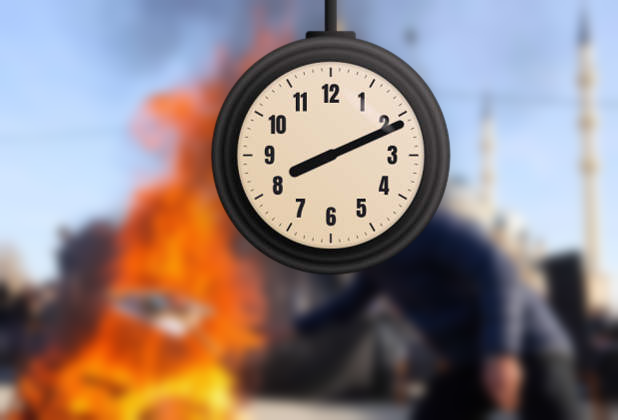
8,11
